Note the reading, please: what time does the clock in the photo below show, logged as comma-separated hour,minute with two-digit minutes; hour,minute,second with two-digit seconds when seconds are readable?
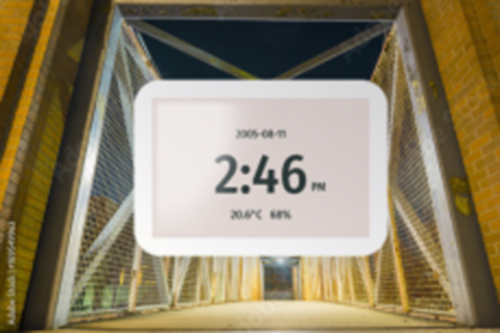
2,46
